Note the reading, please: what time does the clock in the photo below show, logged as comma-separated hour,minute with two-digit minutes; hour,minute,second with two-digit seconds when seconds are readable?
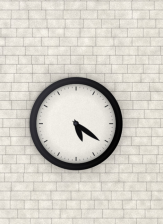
5,21
